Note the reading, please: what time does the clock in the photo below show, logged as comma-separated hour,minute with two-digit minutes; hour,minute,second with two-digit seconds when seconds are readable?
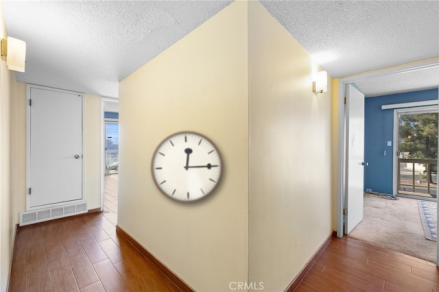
12,15
